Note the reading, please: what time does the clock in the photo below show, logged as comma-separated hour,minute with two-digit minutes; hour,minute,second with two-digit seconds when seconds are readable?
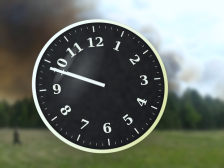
9,49
